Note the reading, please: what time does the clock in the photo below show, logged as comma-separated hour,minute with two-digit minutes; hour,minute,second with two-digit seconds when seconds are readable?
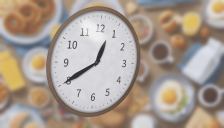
12,40
